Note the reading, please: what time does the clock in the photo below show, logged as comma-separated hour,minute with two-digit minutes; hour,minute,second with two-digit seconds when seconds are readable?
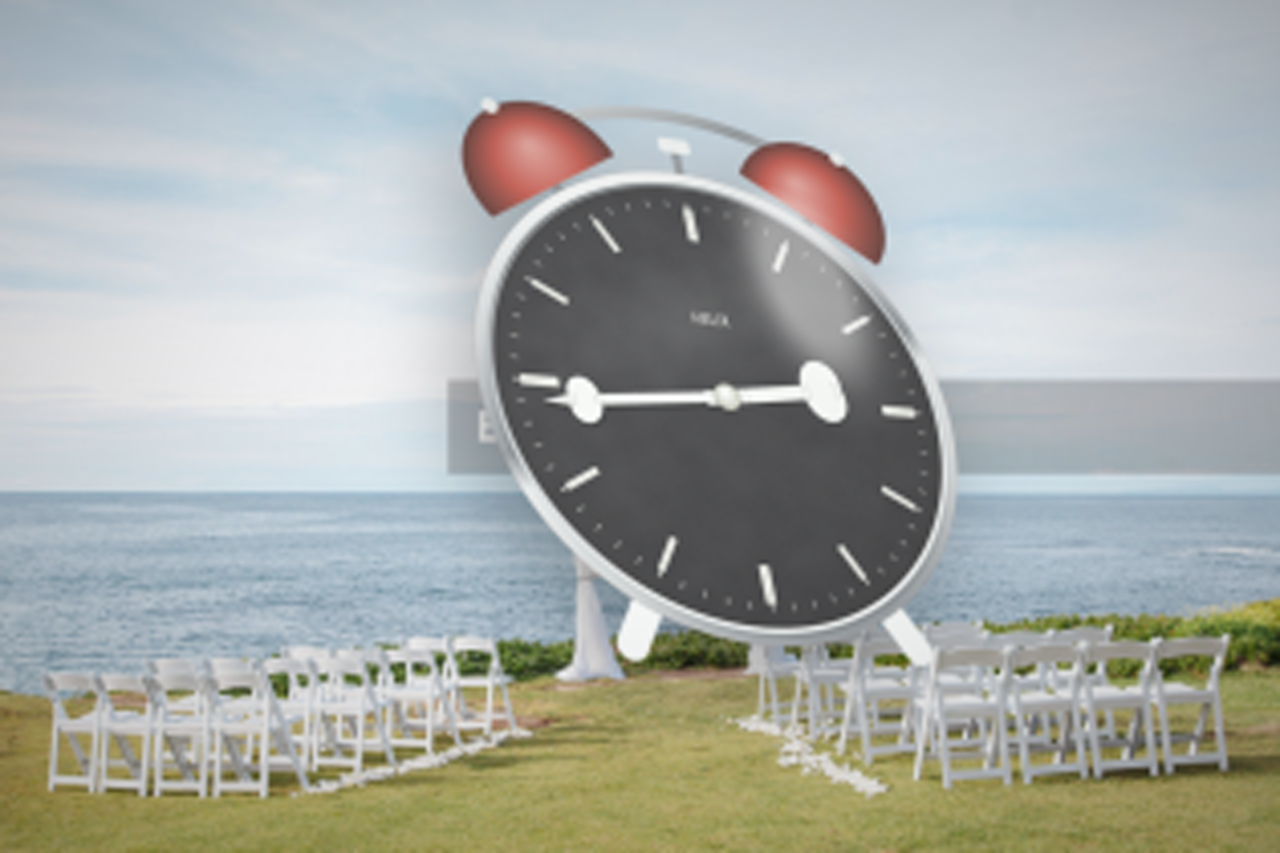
2,44
